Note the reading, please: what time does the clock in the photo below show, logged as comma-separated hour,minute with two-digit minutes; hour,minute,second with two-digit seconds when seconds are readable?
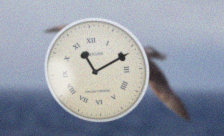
11,11
